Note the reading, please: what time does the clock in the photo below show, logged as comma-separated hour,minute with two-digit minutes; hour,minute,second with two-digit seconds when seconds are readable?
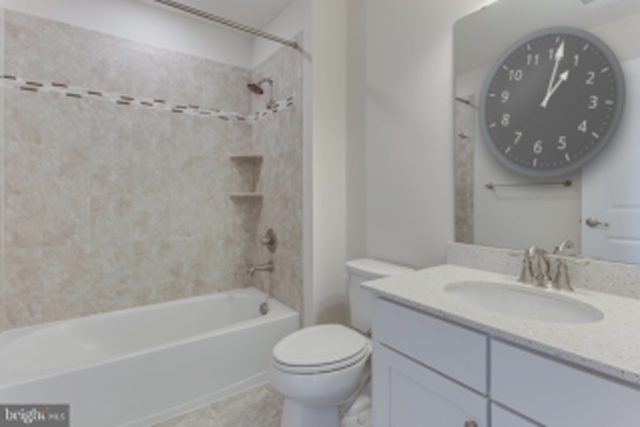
1,01
